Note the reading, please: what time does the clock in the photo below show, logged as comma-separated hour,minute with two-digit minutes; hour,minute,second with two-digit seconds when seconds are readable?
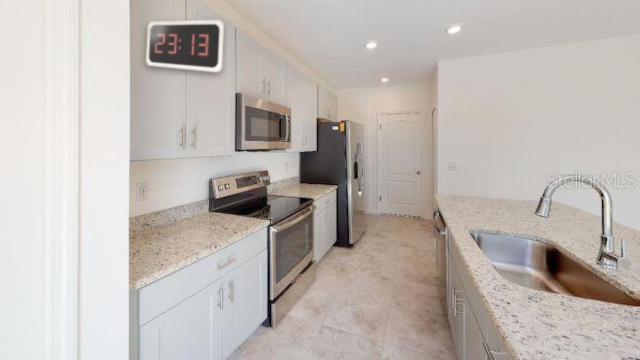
23,13
